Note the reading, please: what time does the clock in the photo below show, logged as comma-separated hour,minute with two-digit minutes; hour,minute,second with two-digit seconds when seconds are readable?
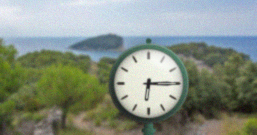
6,15
